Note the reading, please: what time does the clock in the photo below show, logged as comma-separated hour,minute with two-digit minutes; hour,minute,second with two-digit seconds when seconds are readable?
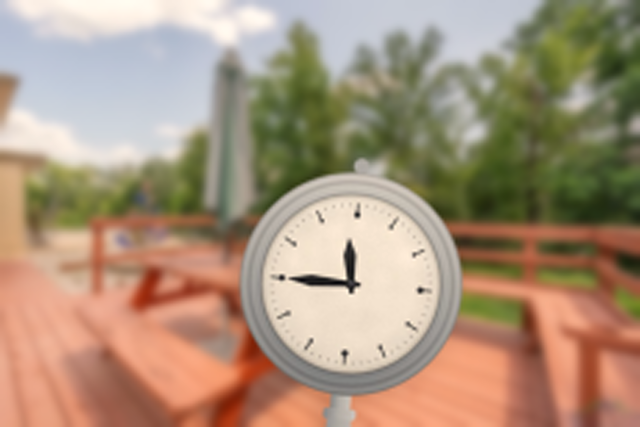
11,45
